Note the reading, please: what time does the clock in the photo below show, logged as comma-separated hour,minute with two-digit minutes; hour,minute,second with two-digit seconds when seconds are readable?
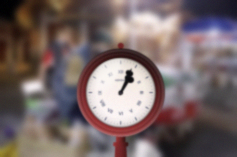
1,04
